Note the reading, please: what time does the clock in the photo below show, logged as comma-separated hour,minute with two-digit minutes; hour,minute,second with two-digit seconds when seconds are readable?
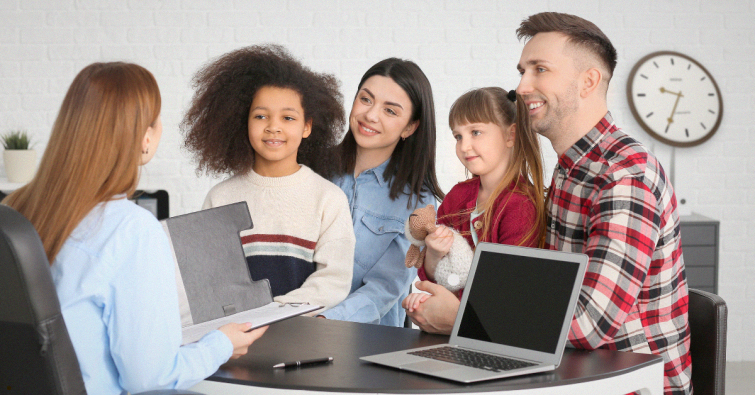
9,35
